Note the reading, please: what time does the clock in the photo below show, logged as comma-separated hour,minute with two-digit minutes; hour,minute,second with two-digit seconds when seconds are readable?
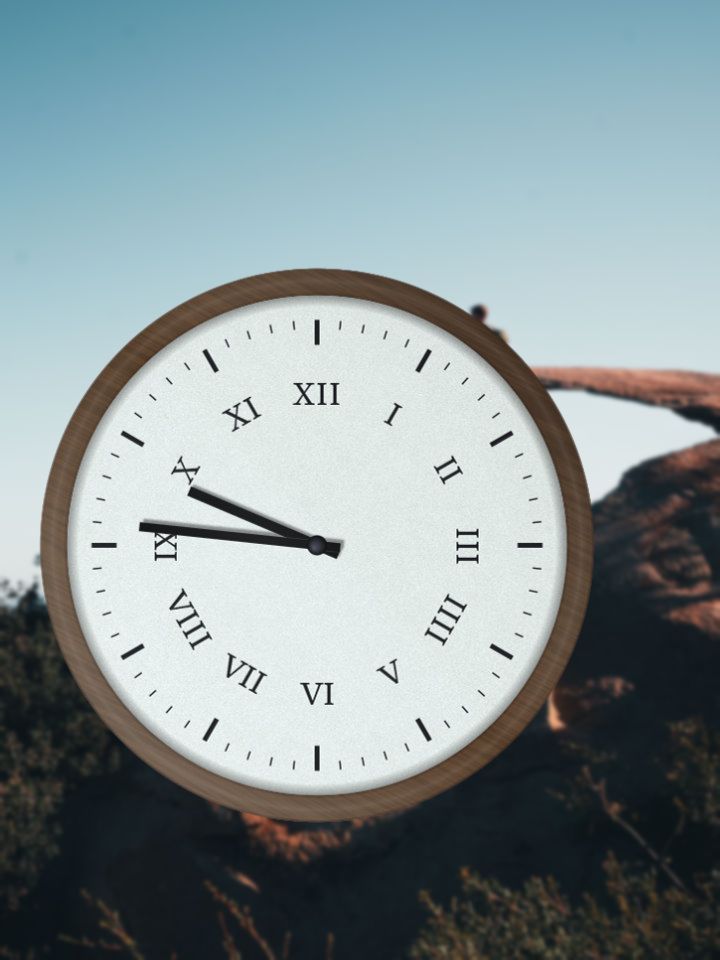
9,46
